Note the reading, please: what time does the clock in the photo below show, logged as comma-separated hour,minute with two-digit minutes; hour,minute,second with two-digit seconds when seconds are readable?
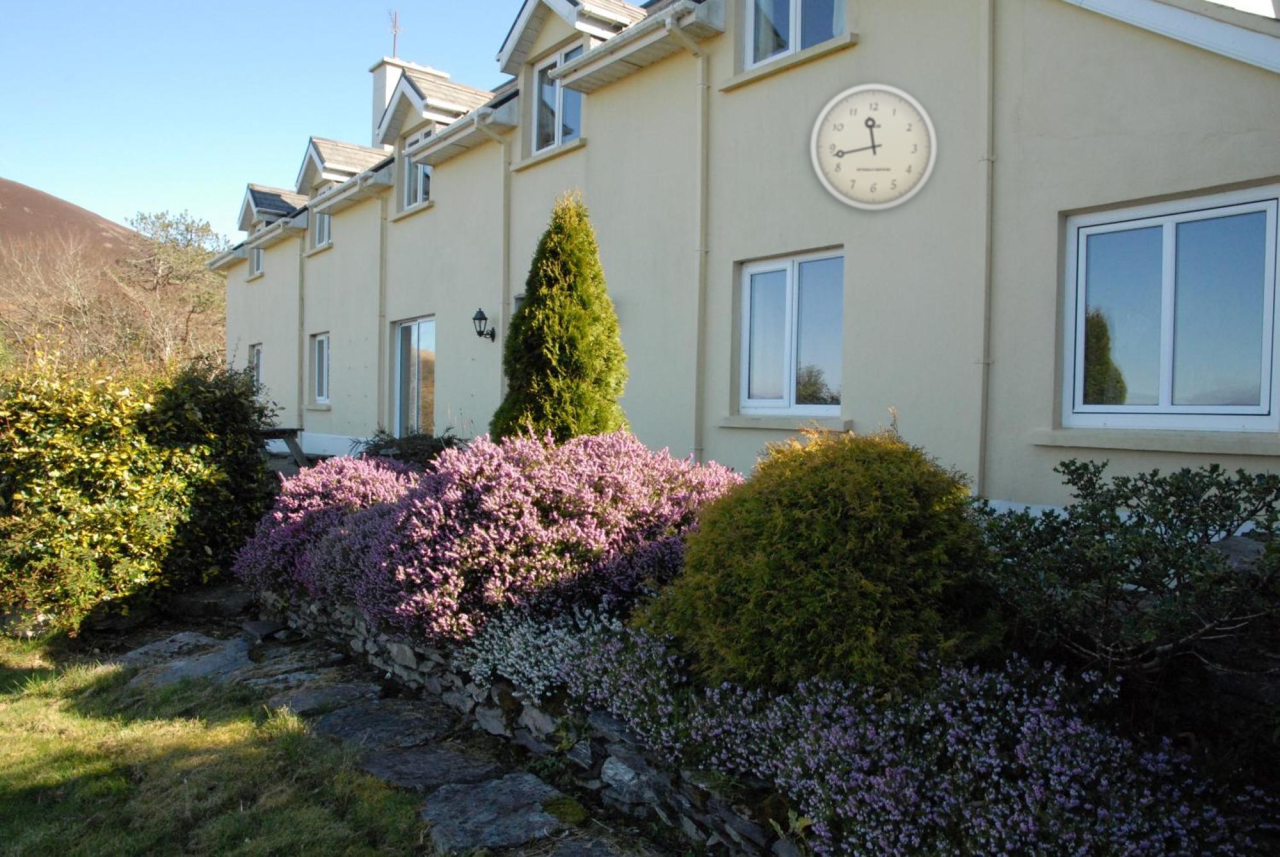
11,43
